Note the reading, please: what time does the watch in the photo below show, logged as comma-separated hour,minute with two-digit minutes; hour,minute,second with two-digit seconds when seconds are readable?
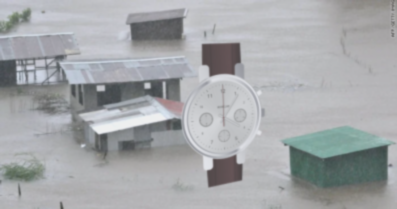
4,06
